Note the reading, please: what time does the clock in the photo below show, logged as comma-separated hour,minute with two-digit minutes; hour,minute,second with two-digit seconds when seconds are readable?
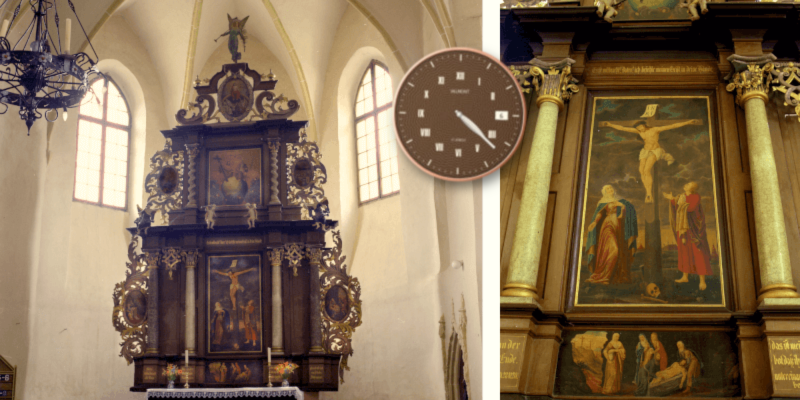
4,22
